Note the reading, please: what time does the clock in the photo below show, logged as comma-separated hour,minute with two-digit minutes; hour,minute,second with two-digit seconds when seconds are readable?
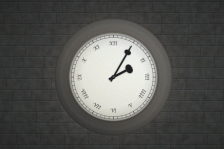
2,05
